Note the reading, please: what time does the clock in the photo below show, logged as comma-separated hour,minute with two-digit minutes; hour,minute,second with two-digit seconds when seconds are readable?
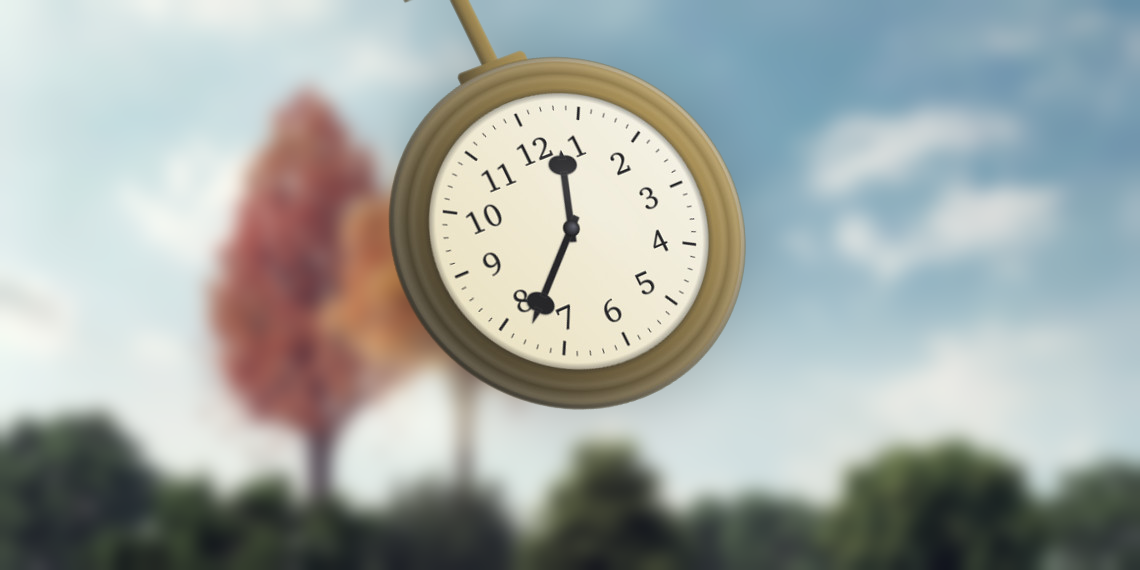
12,38
